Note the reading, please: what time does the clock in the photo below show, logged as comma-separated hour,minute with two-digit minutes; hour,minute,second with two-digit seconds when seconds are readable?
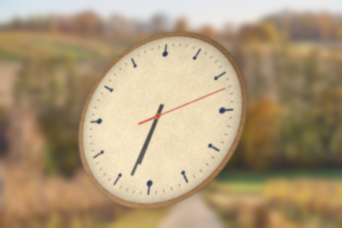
6,33,12
